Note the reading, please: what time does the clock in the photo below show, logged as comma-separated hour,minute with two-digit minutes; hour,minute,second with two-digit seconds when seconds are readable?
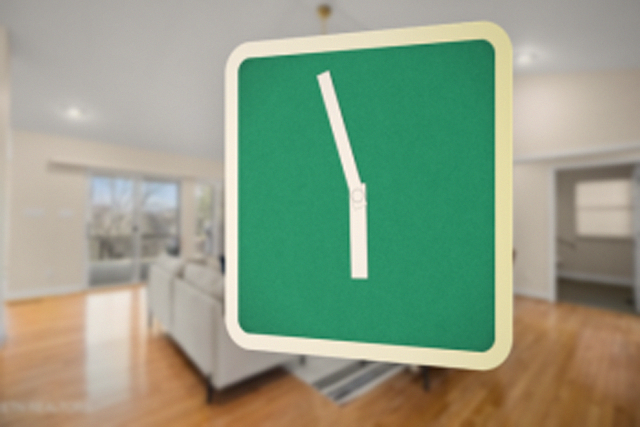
5,57
